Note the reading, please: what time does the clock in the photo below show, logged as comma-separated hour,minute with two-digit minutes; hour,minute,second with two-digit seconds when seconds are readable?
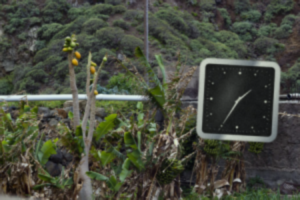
1,35
